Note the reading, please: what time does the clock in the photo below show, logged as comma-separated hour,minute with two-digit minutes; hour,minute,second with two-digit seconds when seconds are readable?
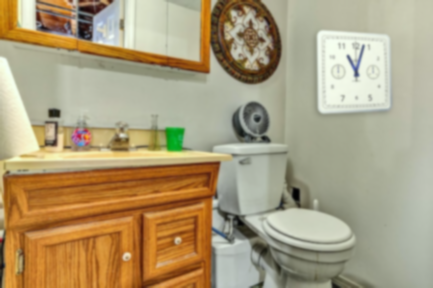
11,03
